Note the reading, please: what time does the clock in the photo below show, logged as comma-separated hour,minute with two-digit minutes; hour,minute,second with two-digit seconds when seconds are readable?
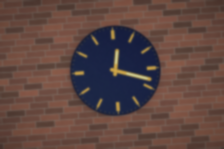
12,18
